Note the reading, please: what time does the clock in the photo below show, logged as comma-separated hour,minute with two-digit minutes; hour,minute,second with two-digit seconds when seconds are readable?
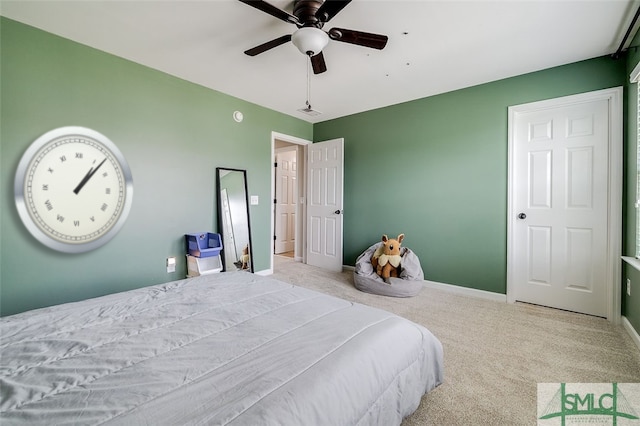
1,07
